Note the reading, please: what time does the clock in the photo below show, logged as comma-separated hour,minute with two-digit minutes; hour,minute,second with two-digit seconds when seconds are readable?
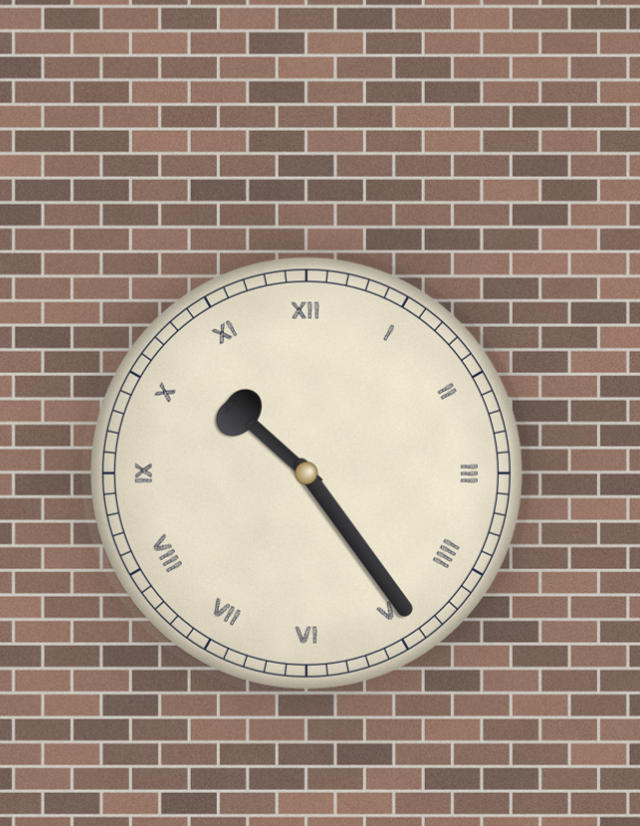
10,24
